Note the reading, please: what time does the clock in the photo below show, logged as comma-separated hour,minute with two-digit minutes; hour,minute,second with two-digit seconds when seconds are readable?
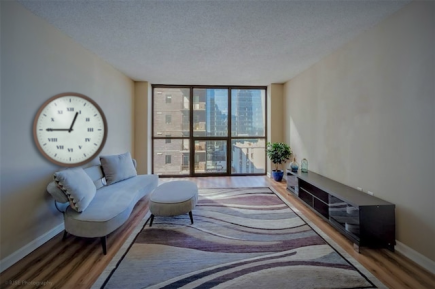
12,45
